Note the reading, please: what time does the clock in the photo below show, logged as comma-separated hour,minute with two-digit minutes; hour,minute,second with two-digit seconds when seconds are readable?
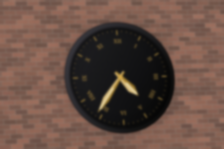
4,36
